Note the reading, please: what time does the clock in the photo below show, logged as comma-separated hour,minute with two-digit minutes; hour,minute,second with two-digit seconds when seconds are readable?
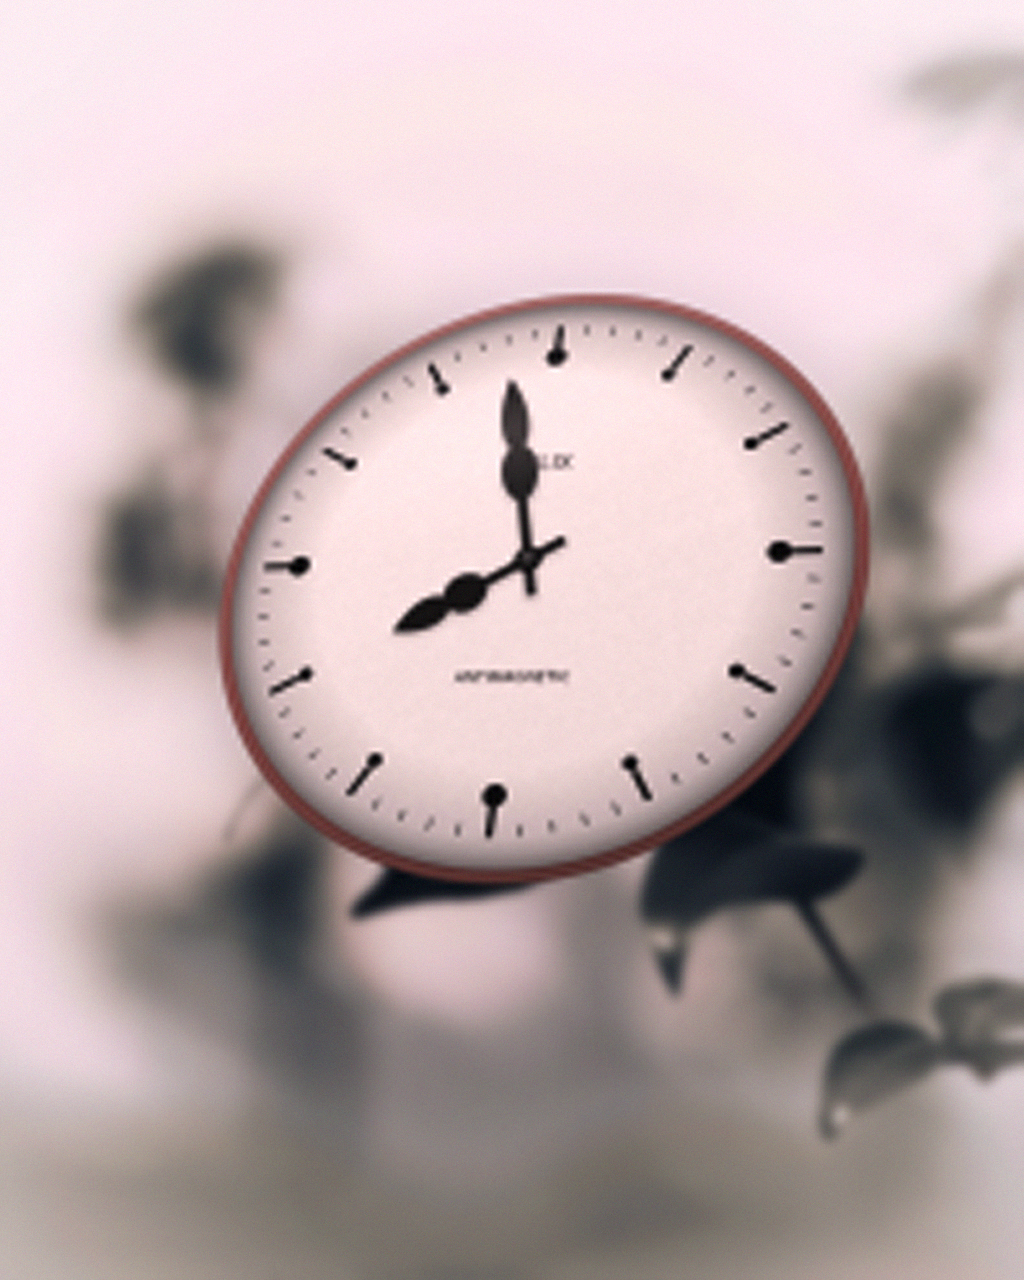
7,58
